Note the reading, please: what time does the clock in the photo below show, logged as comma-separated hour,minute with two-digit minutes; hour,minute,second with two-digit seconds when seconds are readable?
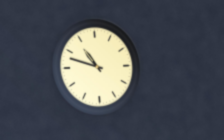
10,48
